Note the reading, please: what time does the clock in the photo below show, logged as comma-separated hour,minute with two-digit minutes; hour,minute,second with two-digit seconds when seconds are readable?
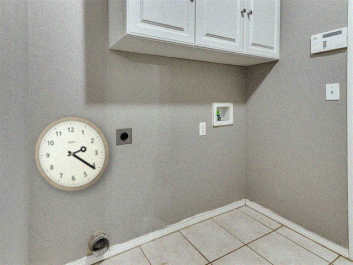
2,21
